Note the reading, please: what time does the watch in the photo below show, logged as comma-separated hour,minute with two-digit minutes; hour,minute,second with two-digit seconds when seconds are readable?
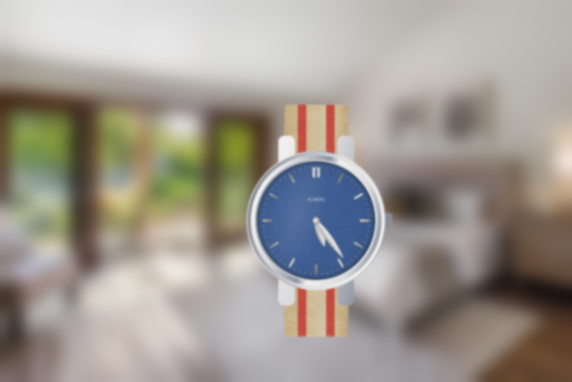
5,24
